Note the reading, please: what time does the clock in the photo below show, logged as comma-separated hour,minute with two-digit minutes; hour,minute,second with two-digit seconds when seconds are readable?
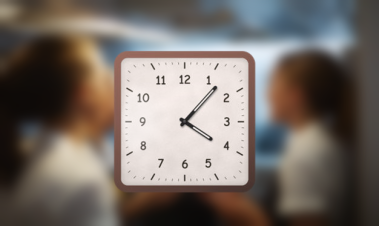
4,07
